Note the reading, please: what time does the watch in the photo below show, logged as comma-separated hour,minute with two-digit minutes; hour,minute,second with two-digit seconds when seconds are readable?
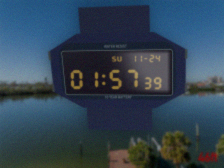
1,57,39
